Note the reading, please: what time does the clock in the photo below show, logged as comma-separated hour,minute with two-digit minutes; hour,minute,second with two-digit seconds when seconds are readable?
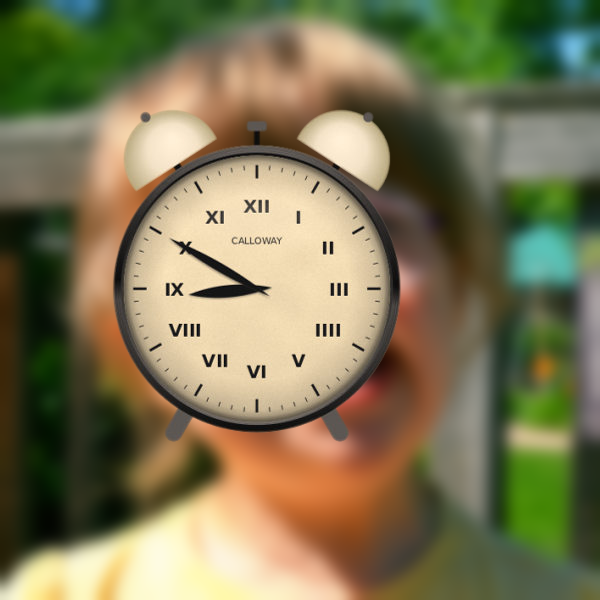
8,50
